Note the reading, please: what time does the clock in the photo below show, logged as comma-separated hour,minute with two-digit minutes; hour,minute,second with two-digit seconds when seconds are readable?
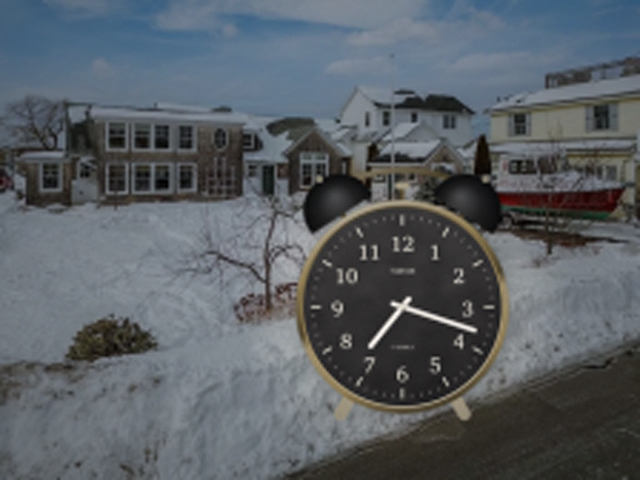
7,18
